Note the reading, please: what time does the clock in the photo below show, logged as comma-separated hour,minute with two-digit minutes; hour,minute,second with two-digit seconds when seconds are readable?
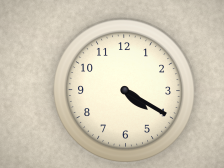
4,20
